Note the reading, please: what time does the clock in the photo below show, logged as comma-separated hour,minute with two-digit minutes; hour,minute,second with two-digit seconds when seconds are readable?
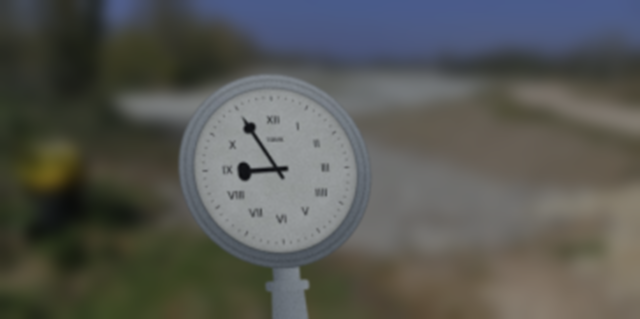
8,55
